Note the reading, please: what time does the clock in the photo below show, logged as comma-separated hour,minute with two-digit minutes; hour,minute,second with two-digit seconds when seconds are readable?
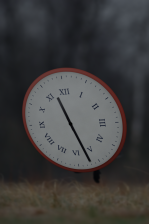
11,27
